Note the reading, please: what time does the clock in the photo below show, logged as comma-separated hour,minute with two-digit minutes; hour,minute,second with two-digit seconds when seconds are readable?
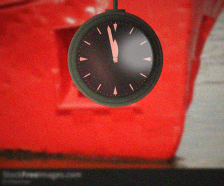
11,58
